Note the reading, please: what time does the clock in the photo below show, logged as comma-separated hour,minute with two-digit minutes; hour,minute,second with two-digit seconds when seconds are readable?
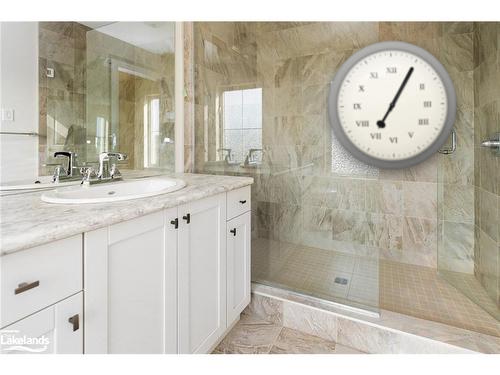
7,05
